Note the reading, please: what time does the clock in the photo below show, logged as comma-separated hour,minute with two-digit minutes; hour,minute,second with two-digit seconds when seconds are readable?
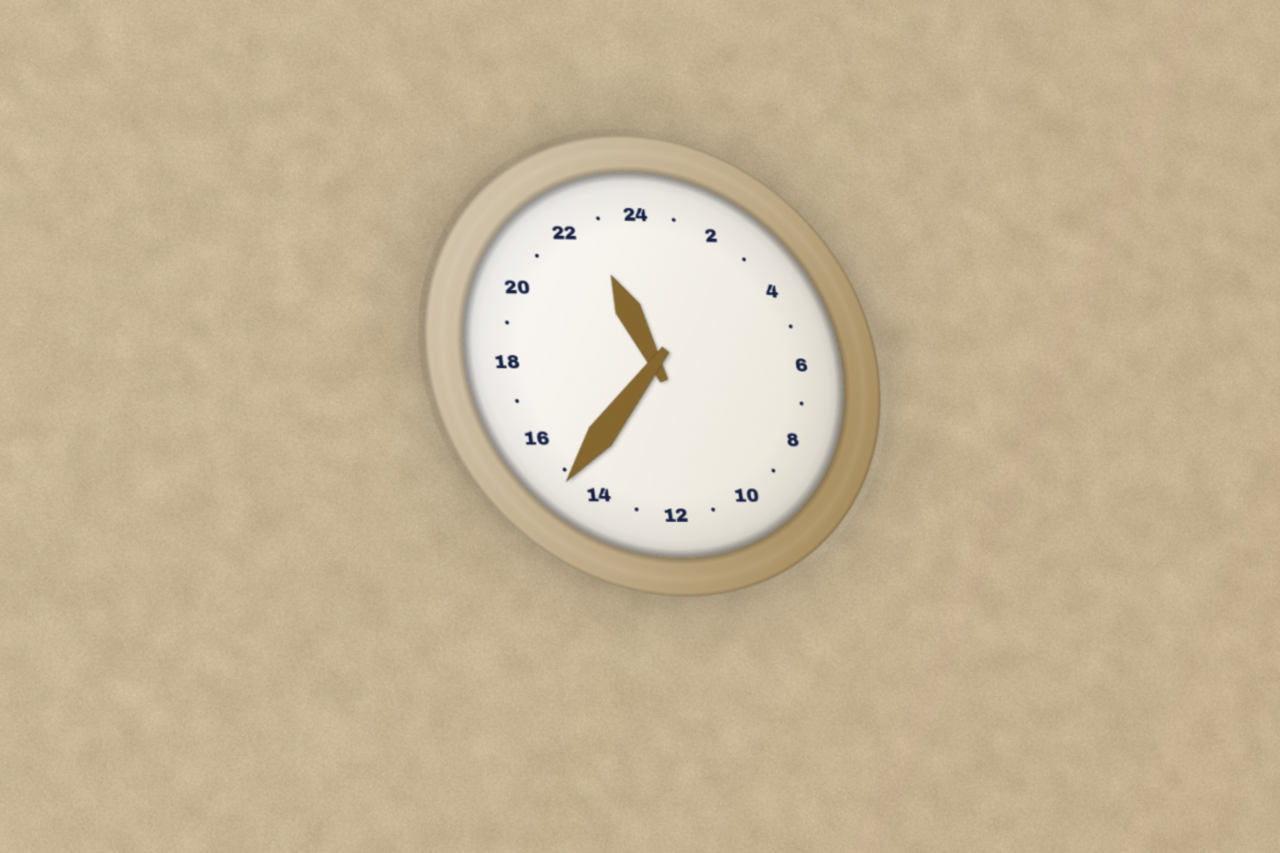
22,37
